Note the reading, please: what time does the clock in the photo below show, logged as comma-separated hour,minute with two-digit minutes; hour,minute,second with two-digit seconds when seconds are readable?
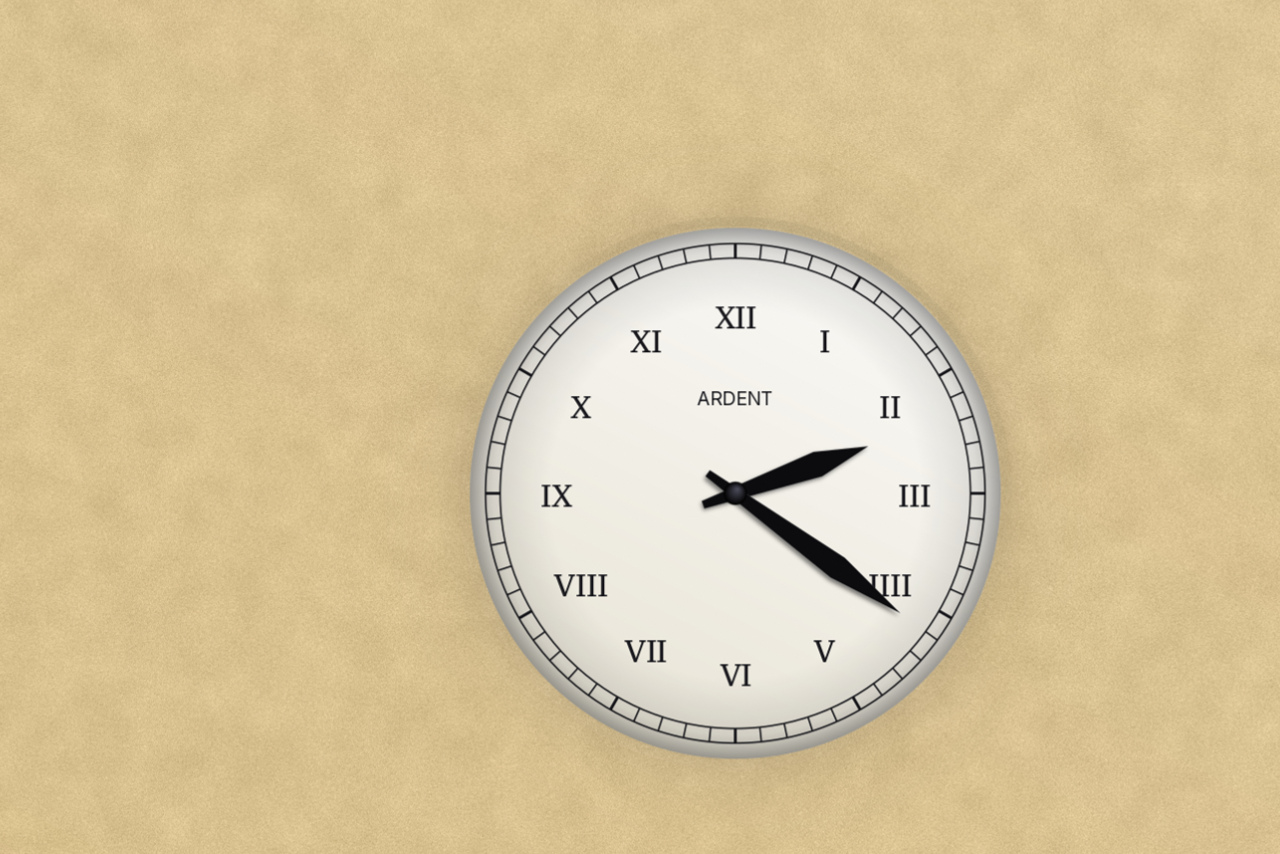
2,21
